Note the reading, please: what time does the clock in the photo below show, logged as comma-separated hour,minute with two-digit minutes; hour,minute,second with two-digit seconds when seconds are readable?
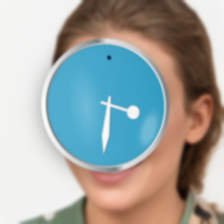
3,31
